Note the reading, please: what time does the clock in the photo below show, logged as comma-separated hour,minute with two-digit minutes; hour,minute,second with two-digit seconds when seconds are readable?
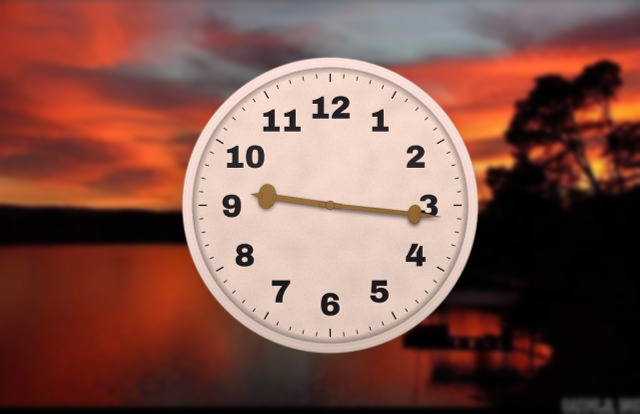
9,16
